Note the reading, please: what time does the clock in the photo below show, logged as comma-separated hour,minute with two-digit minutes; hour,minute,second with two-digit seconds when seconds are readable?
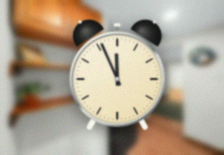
11,56
